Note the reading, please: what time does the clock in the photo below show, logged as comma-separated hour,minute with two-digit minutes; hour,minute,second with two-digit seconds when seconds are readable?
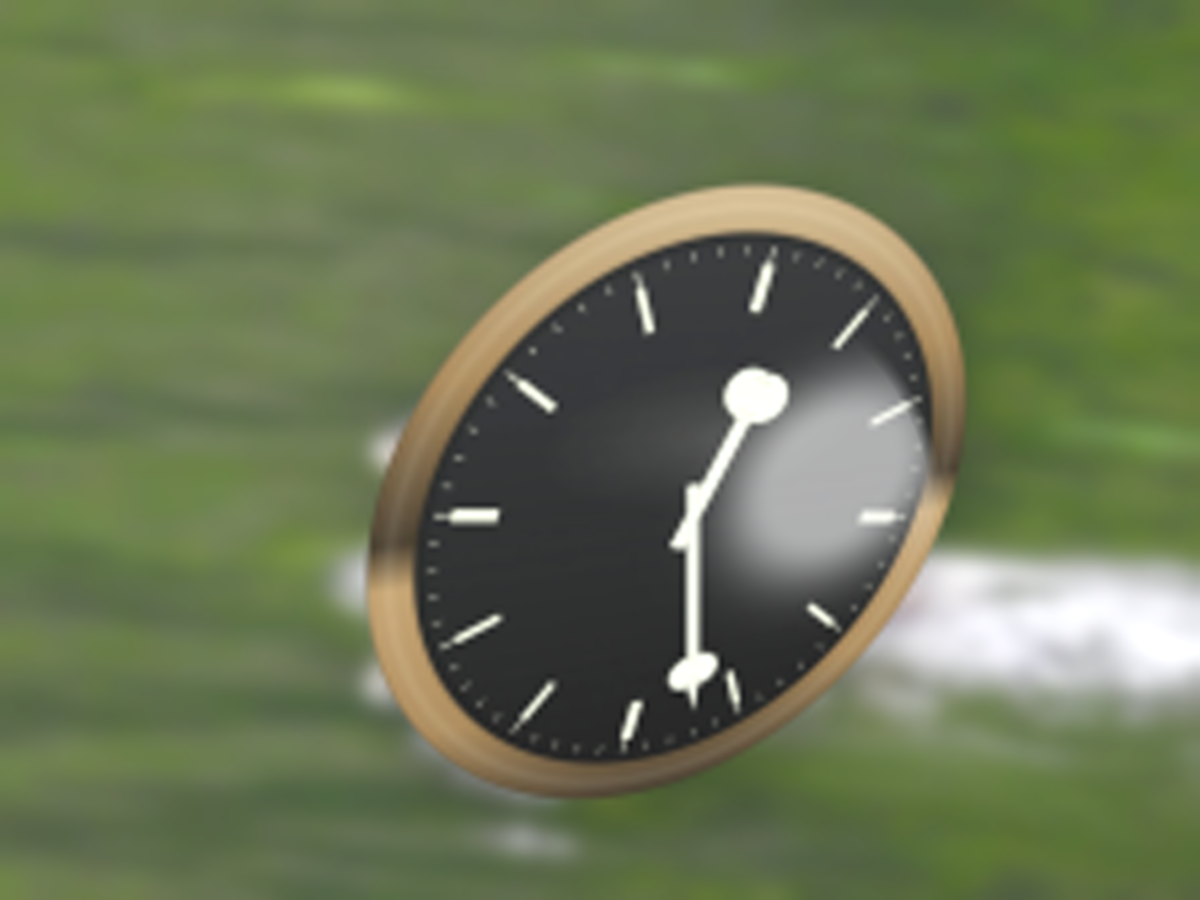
12,27
